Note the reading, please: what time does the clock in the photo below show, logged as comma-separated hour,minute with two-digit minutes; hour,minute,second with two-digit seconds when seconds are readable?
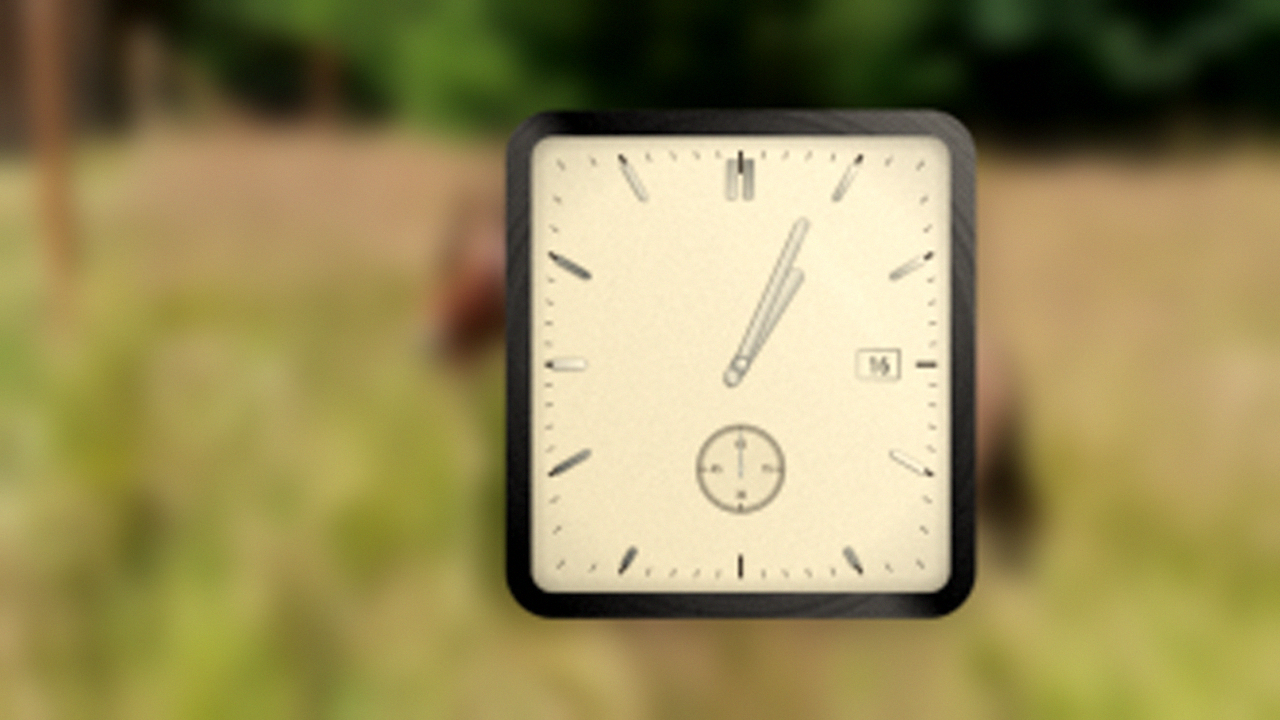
1,04
